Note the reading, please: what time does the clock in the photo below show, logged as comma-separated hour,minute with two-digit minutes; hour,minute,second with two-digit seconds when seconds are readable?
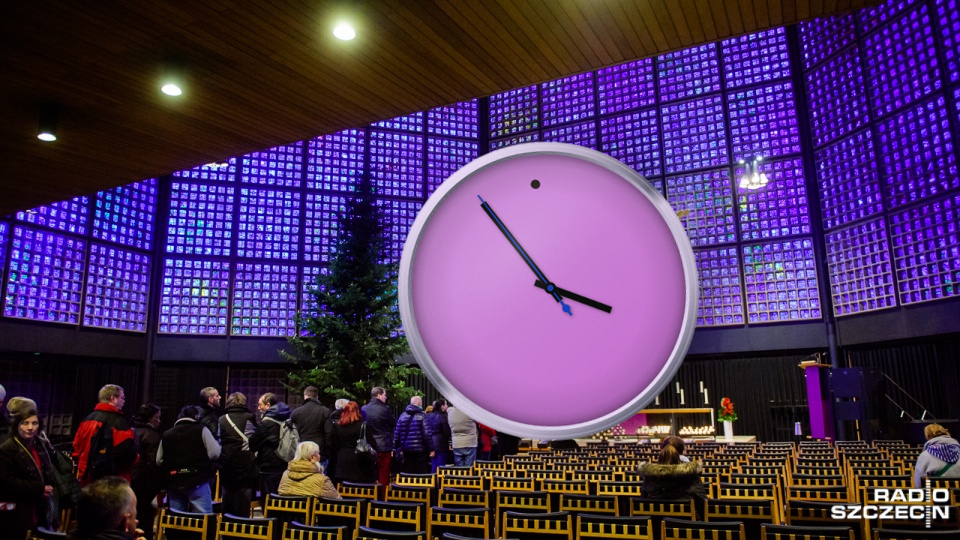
3,54,55
